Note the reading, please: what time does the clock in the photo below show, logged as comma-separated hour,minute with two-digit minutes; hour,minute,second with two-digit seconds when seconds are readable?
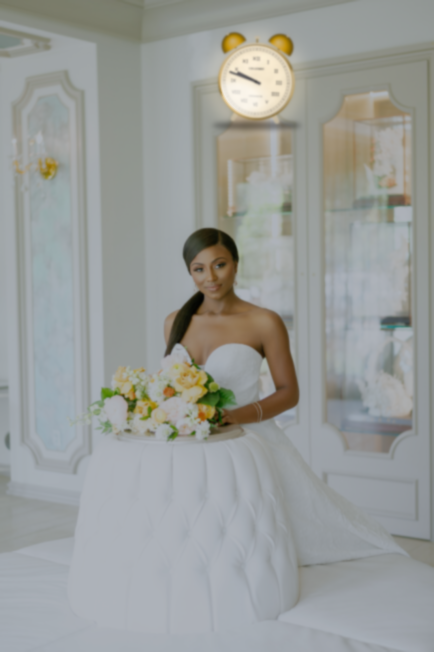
9,48
